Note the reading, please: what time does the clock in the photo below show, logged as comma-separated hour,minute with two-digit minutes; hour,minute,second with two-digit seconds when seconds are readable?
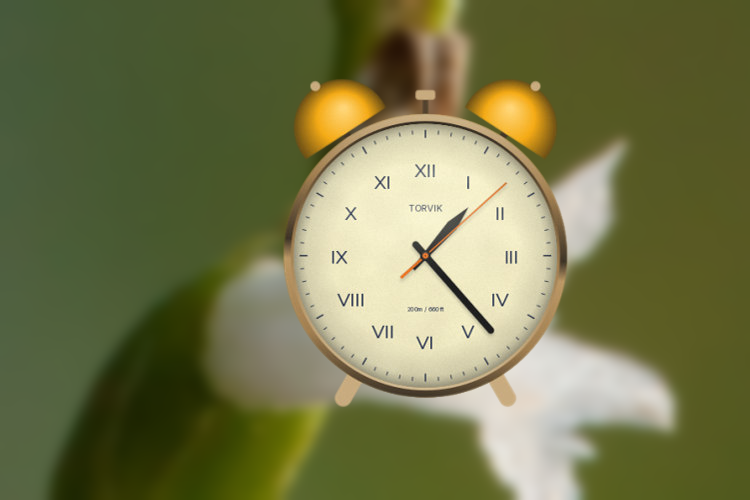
1,23,08
